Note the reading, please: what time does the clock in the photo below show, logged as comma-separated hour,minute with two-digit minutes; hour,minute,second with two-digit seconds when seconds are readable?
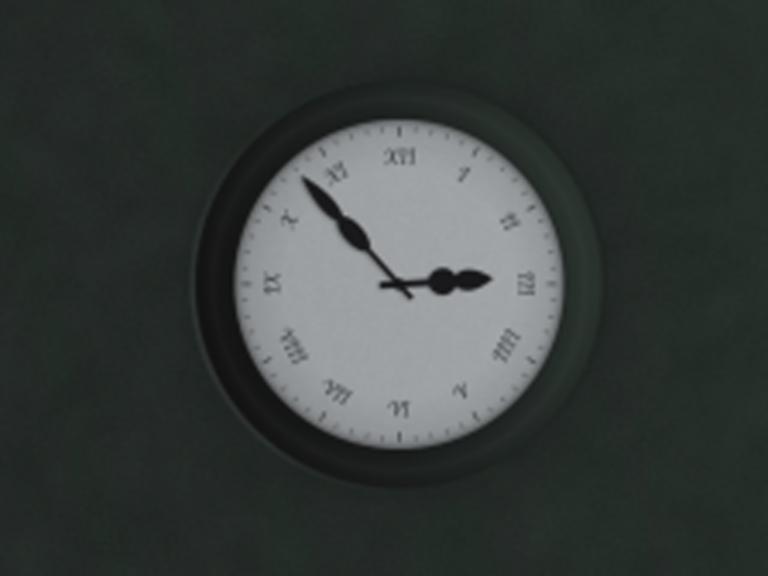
2,53
